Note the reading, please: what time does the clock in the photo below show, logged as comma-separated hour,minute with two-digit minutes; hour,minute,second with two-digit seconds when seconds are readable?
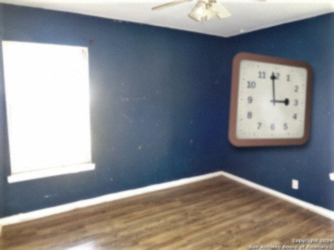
2,59
